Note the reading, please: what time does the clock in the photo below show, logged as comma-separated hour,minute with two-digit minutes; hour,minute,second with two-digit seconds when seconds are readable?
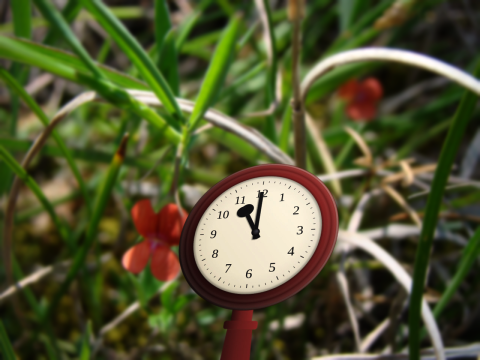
11,00
